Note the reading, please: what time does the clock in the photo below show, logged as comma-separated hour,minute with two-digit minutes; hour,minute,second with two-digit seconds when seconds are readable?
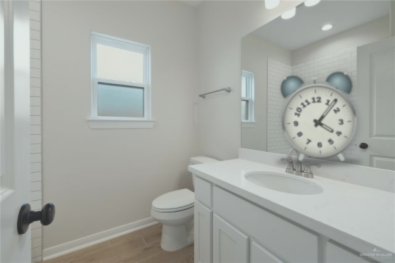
4,07
